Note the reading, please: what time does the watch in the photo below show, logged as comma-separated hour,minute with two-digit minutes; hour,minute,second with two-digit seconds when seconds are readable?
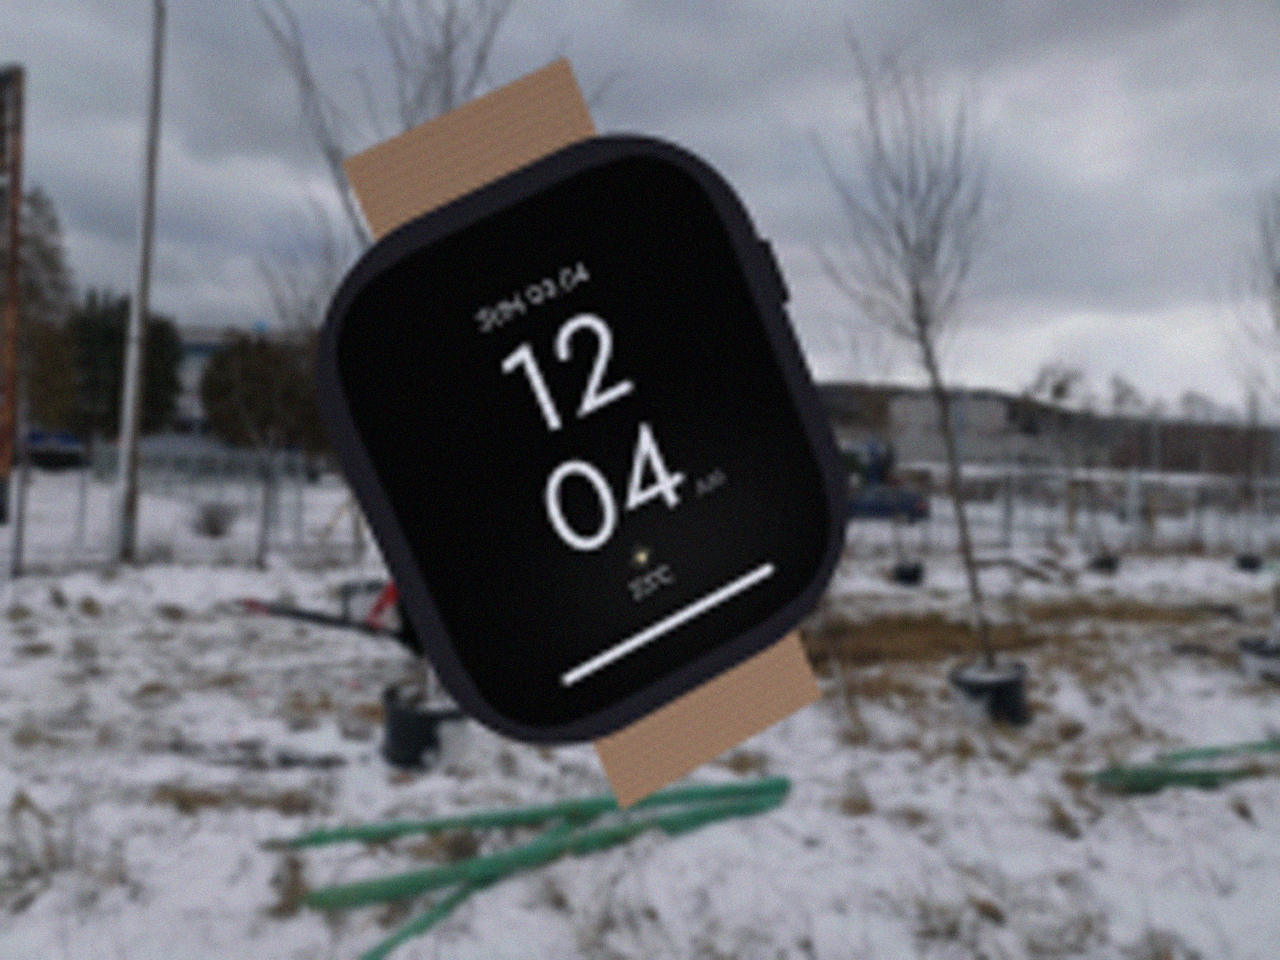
12,04
